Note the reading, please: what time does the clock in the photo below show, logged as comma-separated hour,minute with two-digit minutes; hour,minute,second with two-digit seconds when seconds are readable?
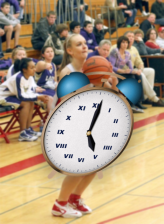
5,01
